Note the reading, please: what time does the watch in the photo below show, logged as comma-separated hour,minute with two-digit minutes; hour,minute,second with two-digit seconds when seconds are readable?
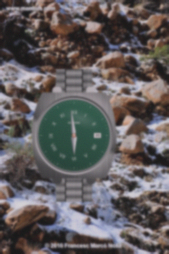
5,59
